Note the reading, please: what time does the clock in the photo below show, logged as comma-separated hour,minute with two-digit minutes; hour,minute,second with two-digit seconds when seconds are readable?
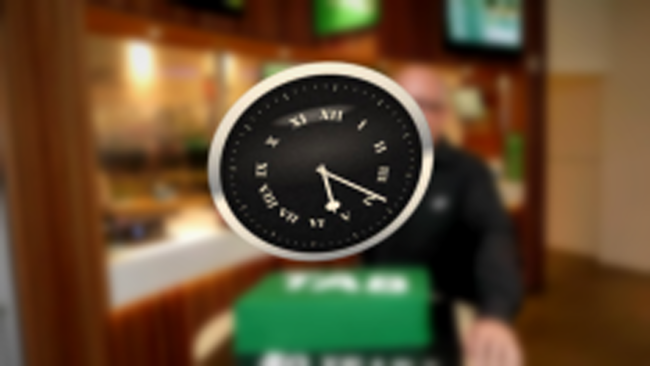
5,19
